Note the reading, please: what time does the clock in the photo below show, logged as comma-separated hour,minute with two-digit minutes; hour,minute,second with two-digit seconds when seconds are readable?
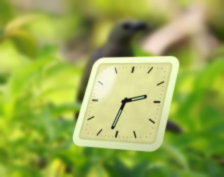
2,32
